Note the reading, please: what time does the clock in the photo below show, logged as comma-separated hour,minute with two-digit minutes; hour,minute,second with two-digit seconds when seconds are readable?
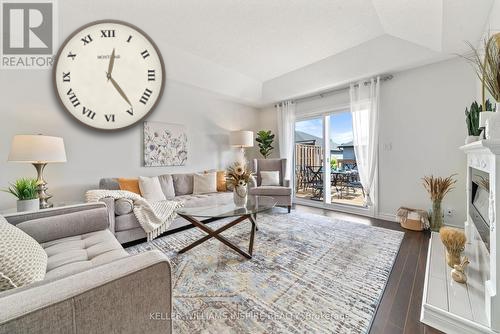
12,24
